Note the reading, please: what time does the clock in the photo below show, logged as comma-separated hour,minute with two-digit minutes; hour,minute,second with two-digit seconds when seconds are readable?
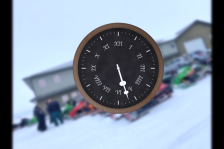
5,27
